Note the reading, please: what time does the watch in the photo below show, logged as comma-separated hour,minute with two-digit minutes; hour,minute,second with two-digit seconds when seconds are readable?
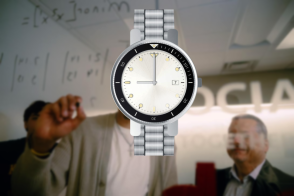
9,00
